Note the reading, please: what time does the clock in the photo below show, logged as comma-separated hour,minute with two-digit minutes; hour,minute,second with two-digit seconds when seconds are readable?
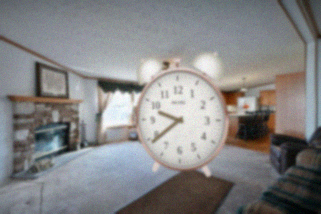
9,39
